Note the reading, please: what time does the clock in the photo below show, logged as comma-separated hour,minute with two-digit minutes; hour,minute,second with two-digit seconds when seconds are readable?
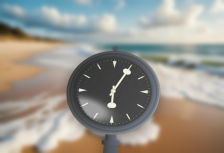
6,05
